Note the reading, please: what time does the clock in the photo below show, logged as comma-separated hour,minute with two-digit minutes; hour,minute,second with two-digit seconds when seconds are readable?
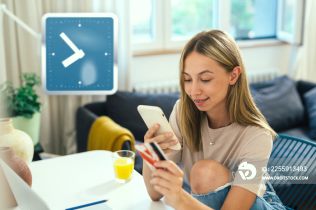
7,53
